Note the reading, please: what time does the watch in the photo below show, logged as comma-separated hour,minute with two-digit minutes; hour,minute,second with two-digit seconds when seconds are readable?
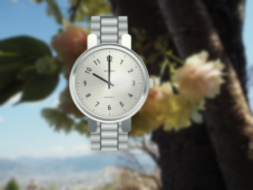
10,00
